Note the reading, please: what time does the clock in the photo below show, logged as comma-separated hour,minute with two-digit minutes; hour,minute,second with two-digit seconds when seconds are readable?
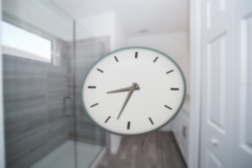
8,33
